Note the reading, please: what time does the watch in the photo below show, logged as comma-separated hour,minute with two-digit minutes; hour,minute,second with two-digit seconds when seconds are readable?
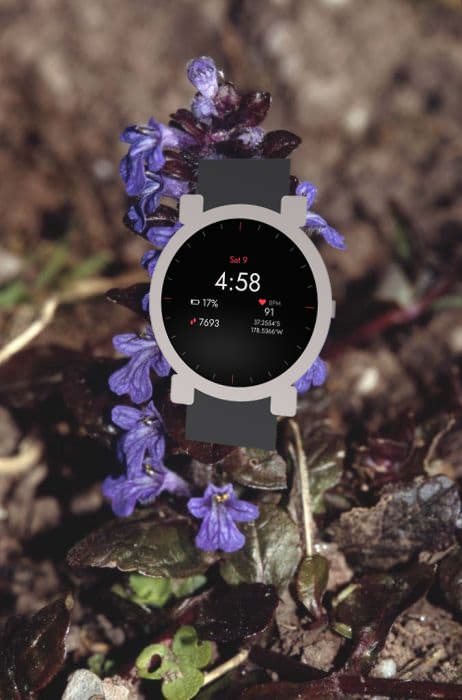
4,58
